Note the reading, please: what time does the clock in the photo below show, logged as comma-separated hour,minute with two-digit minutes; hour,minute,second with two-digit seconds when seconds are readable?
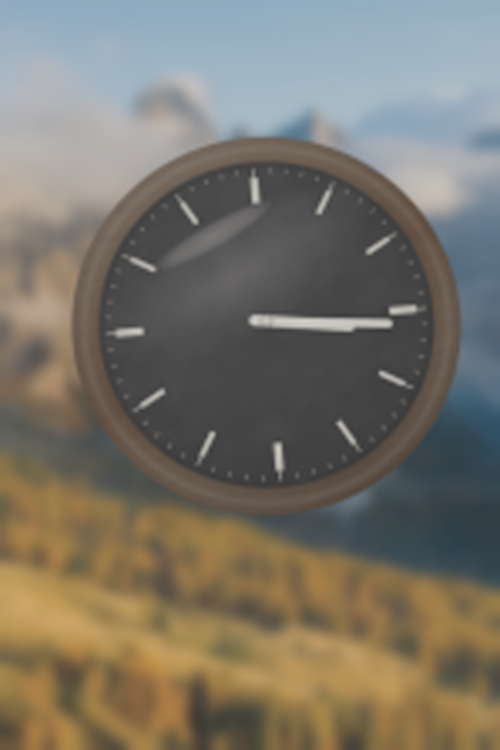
3,16
